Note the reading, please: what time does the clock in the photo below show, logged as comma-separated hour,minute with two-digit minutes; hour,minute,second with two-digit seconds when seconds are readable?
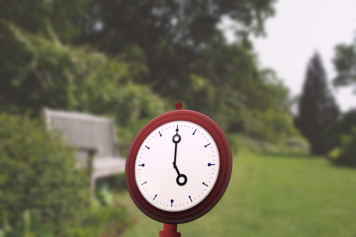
5,00
